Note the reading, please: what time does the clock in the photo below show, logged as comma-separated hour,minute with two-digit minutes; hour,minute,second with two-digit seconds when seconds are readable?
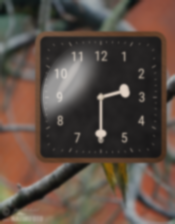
2,30
